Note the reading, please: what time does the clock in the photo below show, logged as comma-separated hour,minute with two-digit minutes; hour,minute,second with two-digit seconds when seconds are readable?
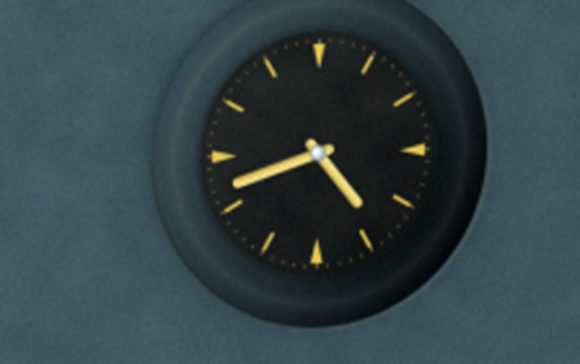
4,42
